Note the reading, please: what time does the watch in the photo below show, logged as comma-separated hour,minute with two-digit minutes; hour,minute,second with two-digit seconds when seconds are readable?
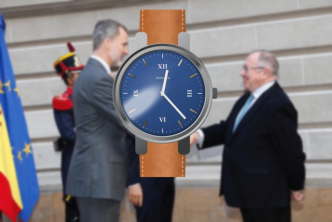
12,23
